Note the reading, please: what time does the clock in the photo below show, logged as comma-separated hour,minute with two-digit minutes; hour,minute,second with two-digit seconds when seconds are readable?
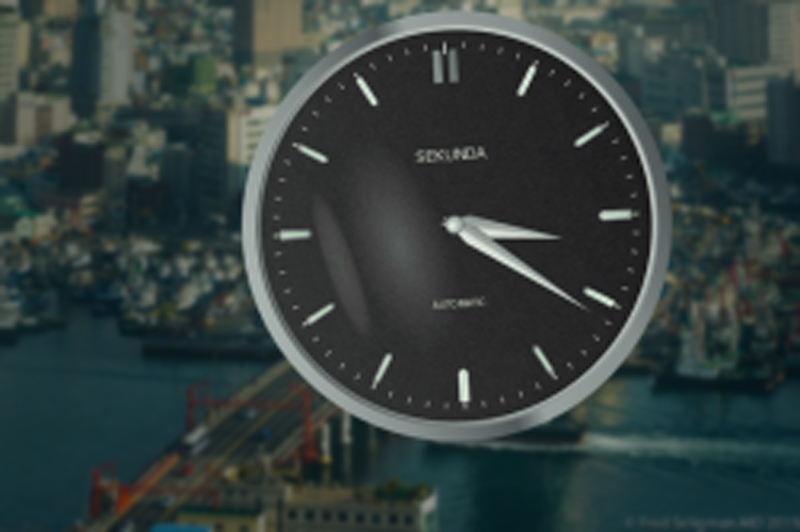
3,21
